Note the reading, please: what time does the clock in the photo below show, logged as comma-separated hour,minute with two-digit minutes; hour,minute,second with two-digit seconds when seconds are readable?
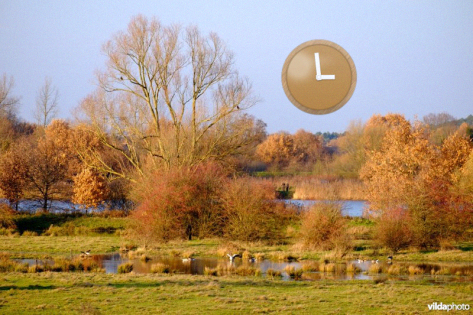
2,59
